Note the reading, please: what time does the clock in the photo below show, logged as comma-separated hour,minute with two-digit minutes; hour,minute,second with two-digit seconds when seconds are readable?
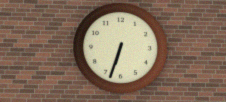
6,33
